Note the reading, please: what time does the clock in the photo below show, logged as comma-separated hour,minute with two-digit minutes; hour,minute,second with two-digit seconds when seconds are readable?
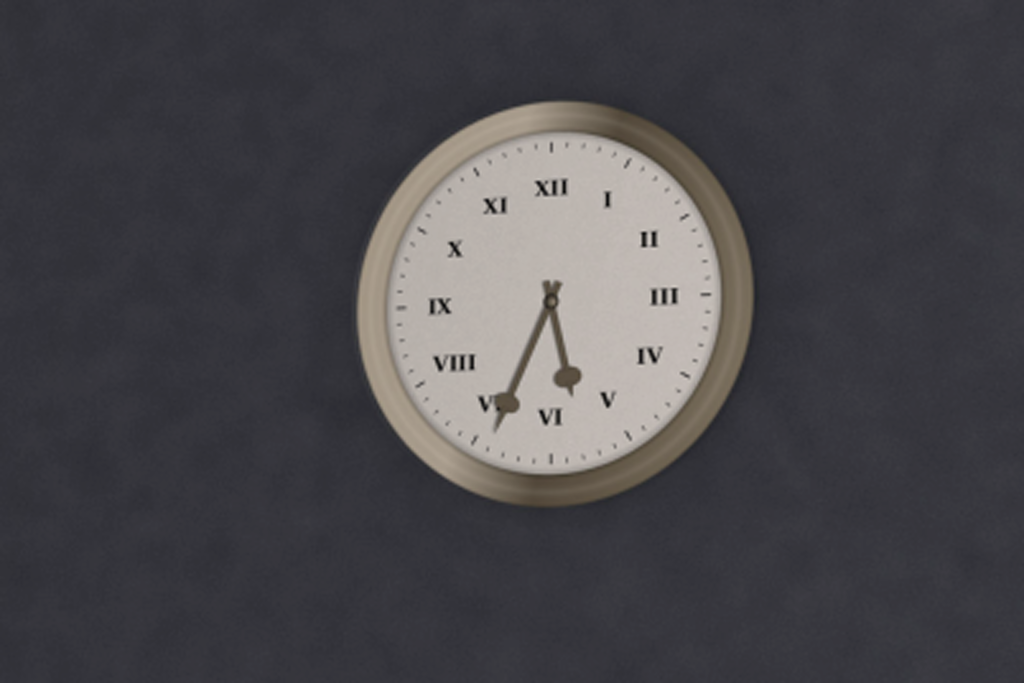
5,34
